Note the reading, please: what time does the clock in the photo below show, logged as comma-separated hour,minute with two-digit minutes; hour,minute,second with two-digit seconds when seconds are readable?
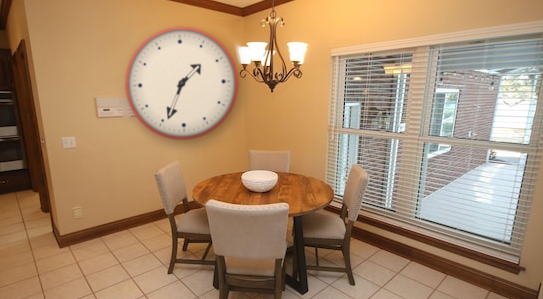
1,34
